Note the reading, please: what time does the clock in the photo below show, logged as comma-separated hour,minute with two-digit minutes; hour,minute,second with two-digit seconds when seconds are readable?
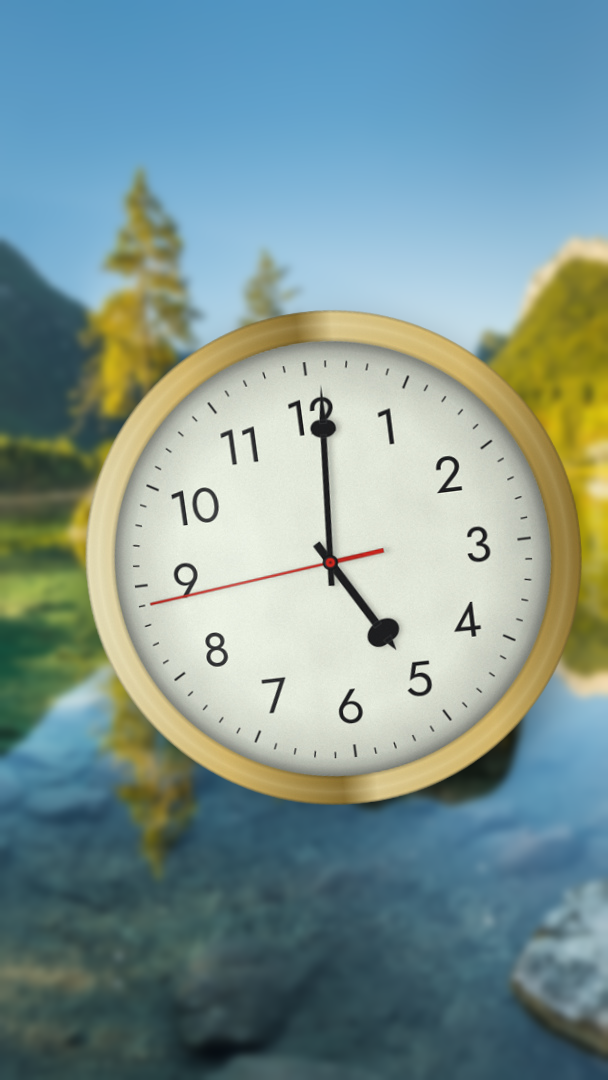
5,00,44
